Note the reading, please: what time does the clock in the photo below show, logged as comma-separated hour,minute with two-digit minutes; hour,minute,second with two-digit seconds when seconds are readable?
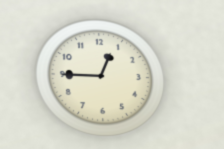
12,45
